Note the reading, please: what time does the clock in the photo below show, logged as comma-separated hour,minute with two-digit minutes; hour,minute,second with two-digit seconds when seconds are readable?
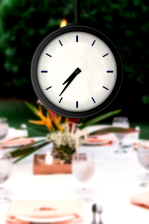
7,36
